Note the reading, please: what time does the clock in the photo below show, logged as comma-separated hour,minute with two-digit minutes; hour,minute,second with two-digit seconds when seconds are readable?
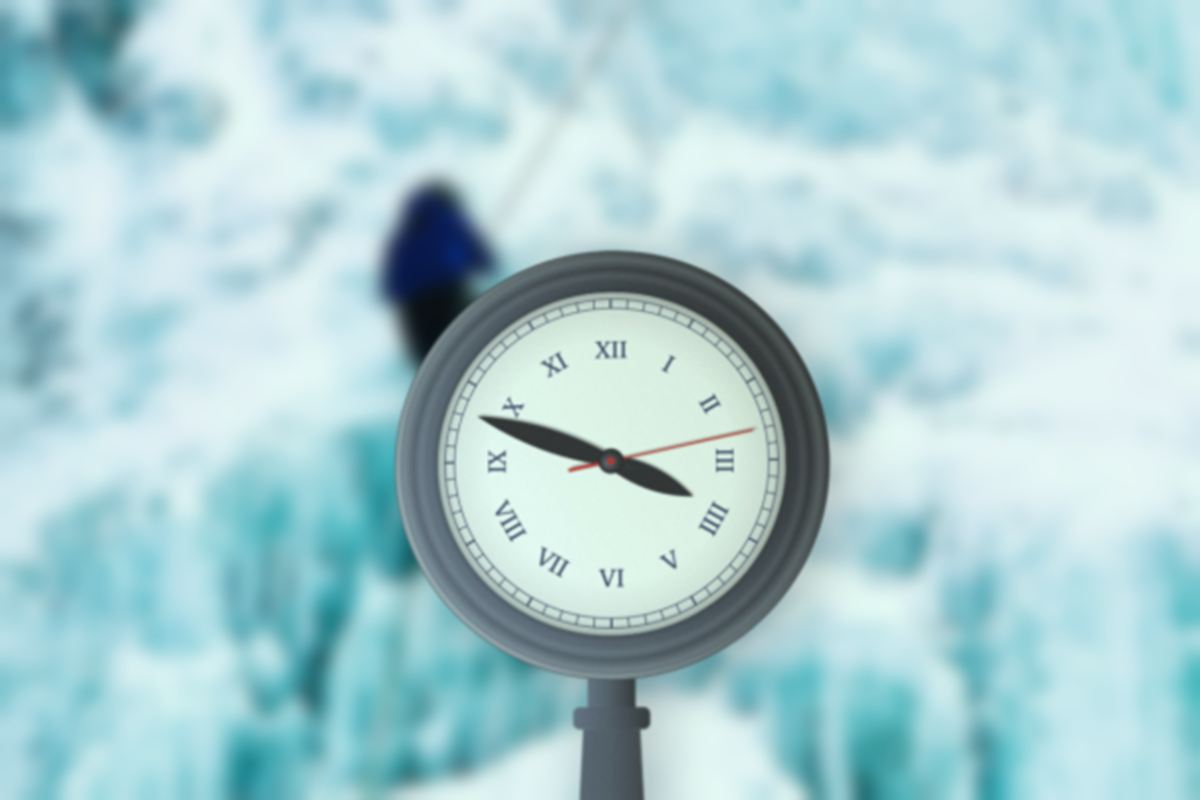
3,48,13
